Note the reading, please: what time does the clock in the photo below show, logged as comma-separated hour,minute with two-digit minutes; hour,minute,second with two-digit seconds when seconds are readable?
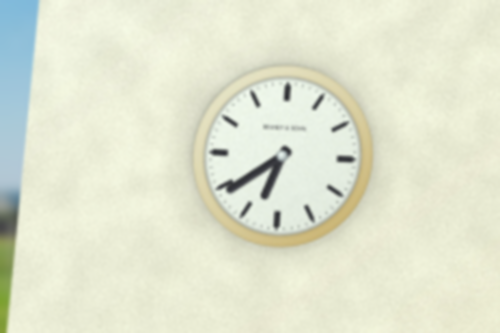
6,39
